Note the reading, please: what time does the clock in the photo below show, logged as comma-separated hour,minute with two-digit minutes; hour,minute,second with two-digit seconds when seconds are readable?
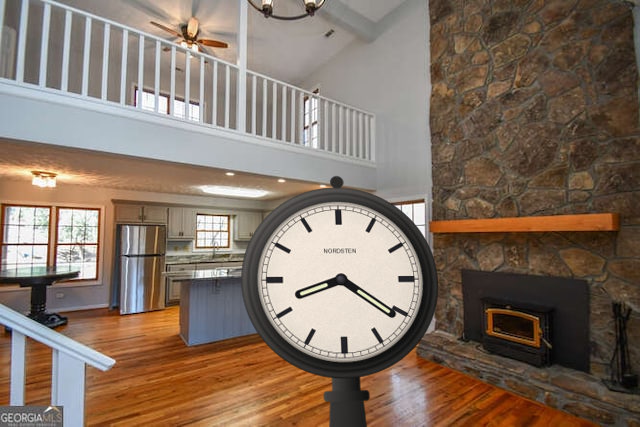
8,21
